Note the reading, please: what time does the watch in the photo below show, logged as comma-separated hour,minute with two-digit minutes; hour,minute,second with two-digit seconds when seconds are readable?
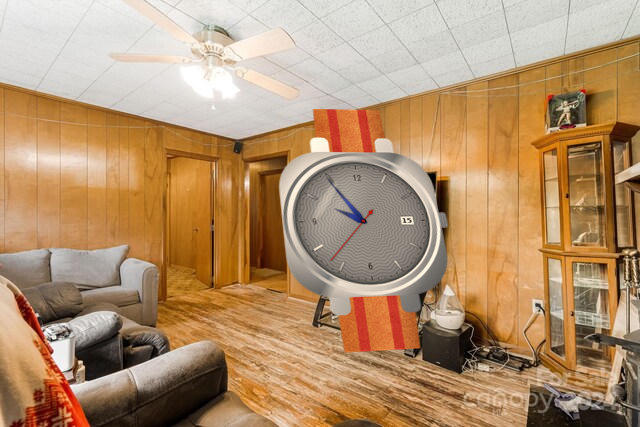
9,54,37
